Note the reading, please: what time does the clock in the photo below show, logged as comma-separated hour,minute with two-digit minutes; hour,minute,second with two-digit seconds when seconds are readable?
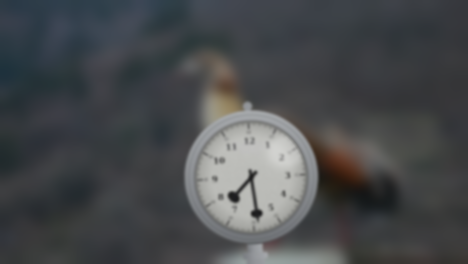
7,29
